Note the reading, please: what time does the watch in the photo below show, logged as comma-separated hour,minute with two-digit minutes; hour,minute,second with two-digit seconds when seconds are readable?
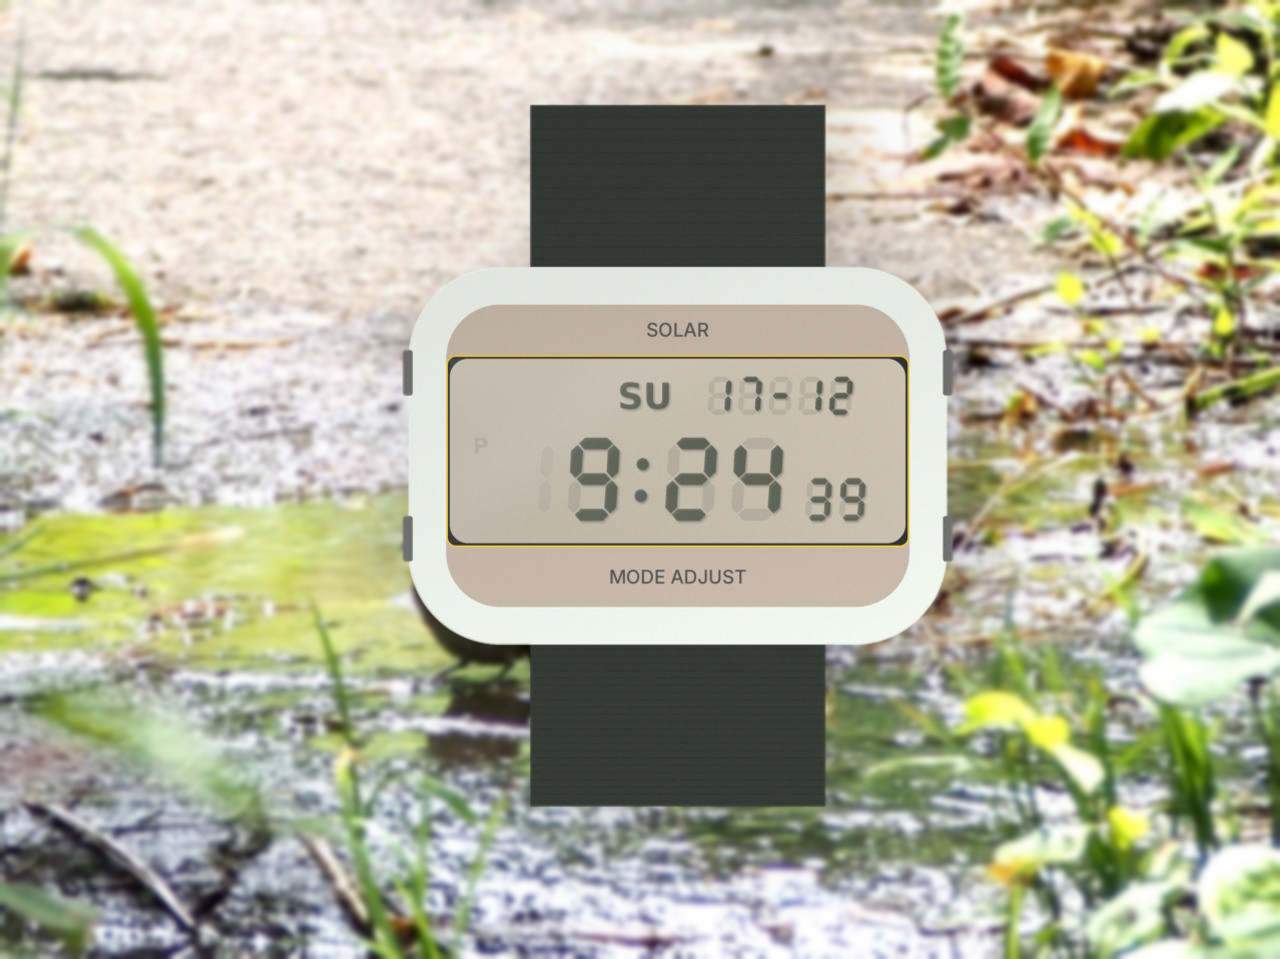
9,24,39
